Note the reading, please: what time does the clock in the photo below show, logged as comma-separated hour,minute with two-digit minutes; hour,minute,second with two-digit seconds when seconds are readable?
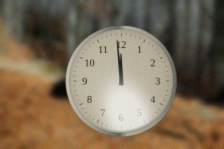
11,59
